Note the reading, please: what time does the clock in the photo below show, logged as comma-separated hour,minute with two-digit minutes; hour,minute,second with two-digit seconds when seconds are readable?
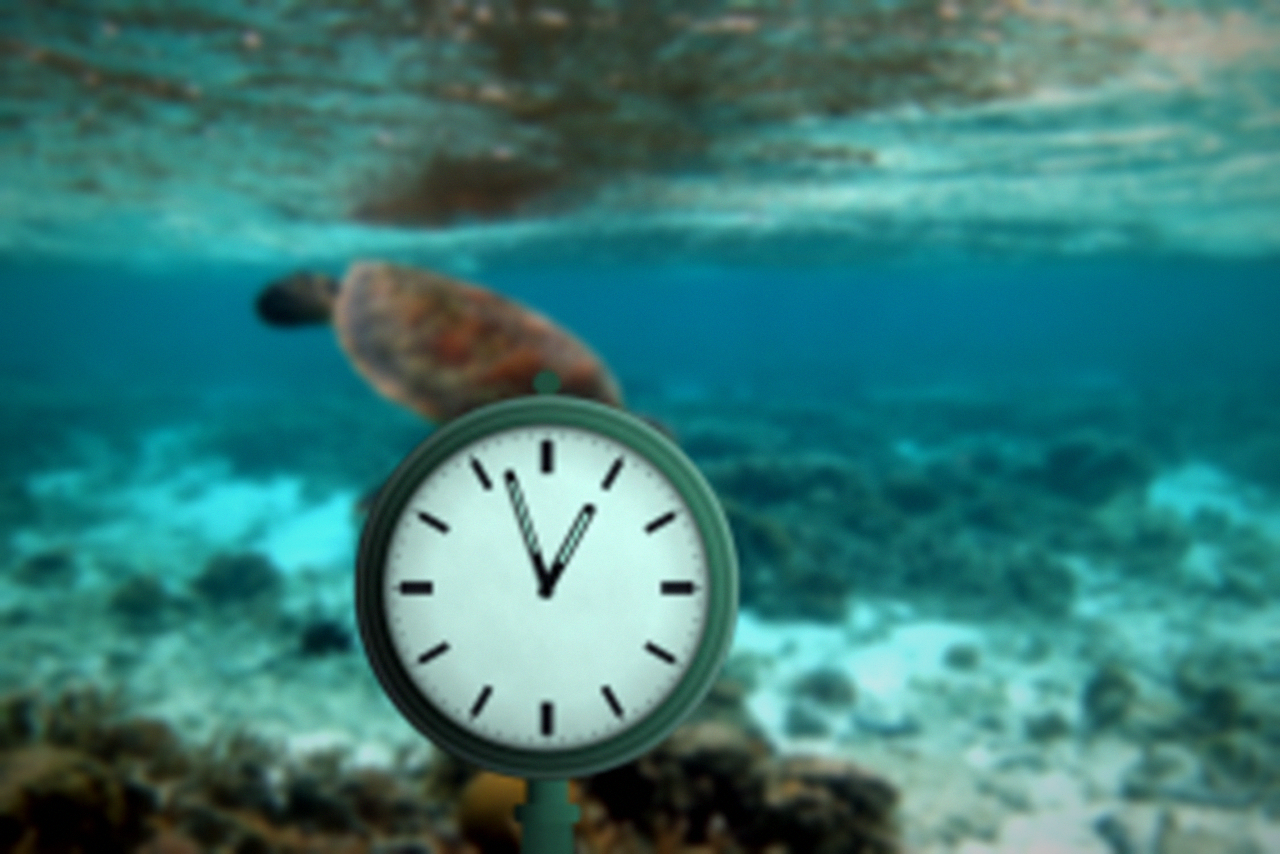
12,57
